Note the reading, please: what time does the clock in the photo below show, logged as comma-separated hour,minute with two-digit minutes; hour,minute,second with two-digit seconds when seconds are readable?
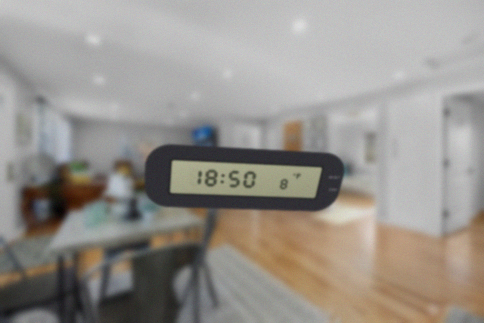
18,50
